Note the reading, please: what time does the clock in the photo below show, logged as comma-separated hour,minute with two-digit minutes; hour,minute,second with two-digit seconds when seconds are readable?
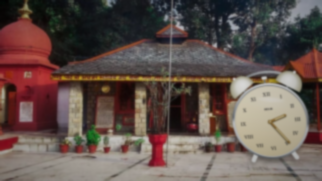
2,24
